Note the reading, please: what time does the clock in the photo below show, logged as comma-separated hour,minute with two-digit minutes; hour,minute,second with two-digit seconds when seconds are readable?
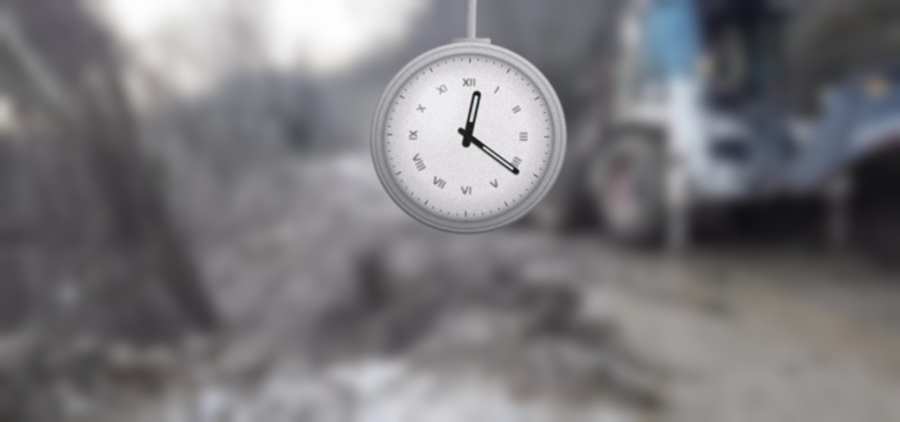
12,21
